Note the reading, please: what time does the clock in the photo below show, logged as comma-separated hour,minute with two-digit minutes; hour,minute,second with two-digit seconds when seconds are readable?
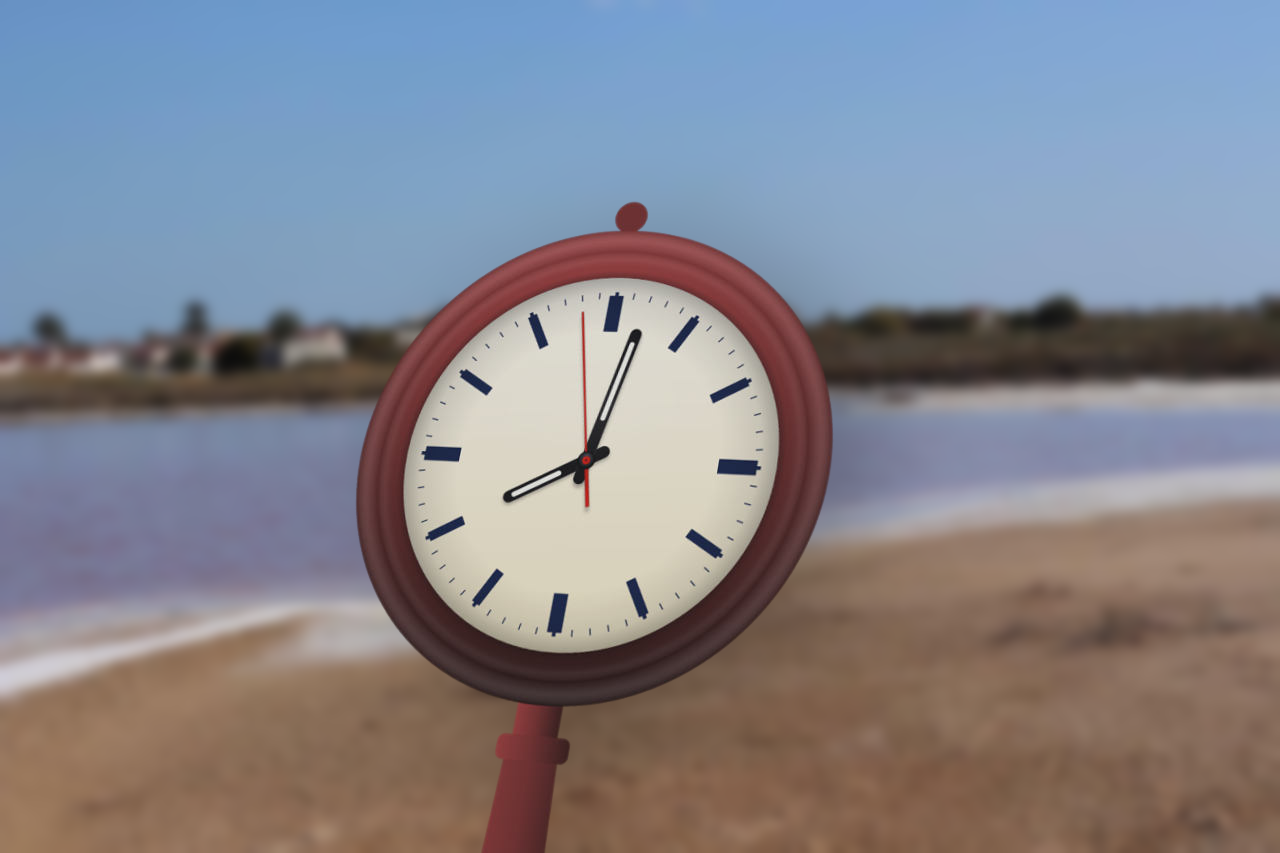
8,01,58
